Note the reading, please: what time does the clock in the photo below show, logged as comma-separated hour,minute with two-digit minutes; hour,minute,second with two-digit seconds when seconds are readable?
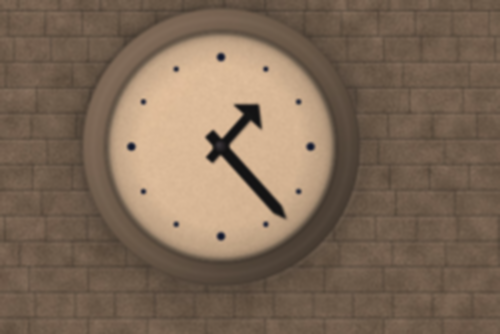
1,23
